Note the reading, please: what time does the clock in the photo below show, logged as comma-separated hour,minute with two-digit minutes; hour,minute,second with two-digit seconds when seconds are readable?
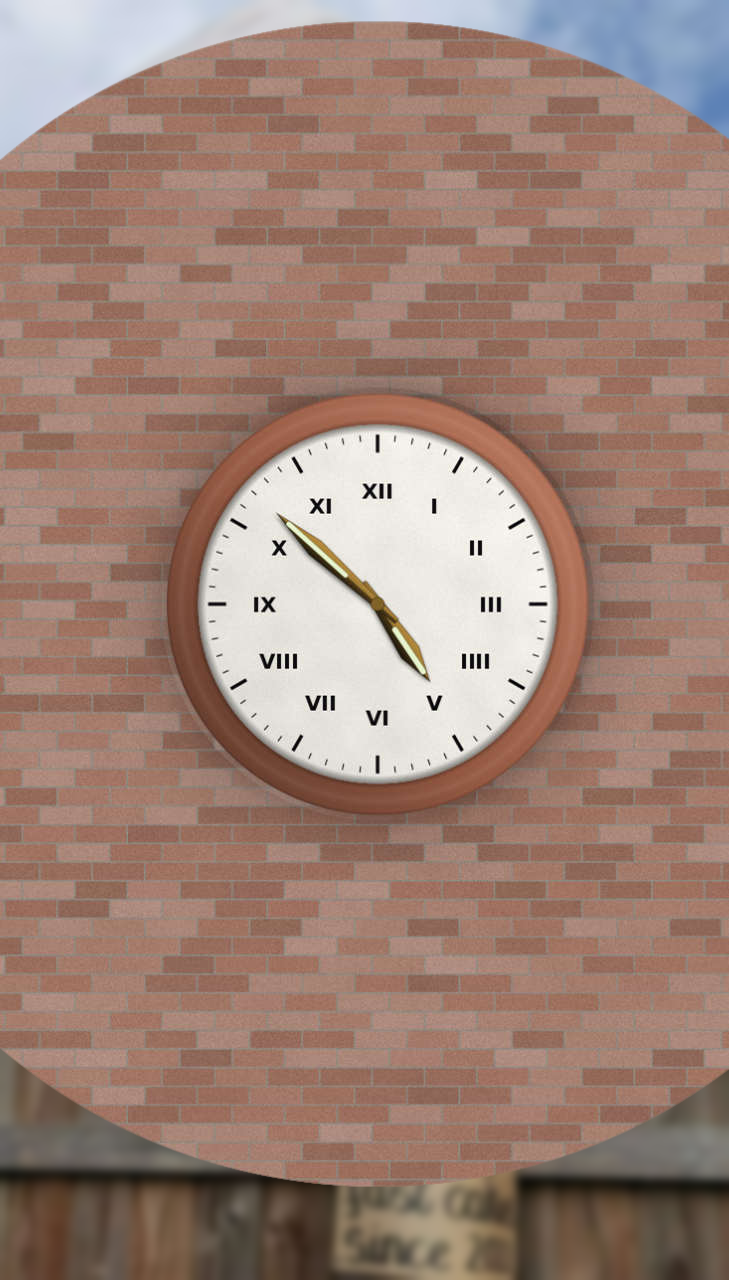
4,52
